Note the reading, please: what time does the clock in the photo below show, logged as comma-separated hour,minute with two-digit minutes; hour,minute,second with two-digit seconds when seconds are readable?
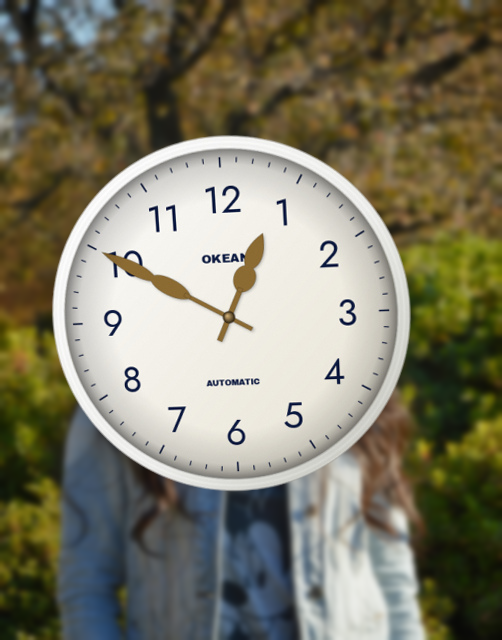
12,50
